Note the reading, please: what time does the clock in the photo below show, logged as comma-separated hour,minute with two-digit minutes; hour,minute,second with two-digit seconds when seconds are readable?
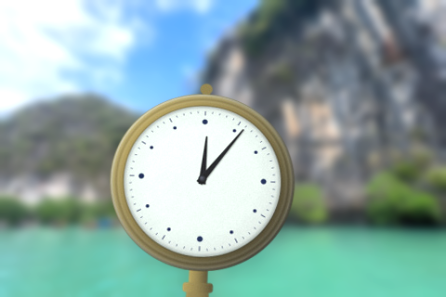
12,06
